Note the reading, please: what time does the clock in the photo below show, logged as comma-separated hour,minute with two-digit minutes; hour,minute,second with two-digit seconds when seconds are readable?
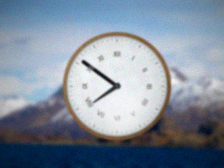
7,51
